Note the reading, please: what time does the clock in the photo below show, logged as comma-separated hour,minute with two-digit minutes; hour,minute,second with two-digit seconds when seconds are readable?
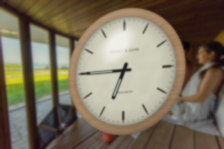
6,45
